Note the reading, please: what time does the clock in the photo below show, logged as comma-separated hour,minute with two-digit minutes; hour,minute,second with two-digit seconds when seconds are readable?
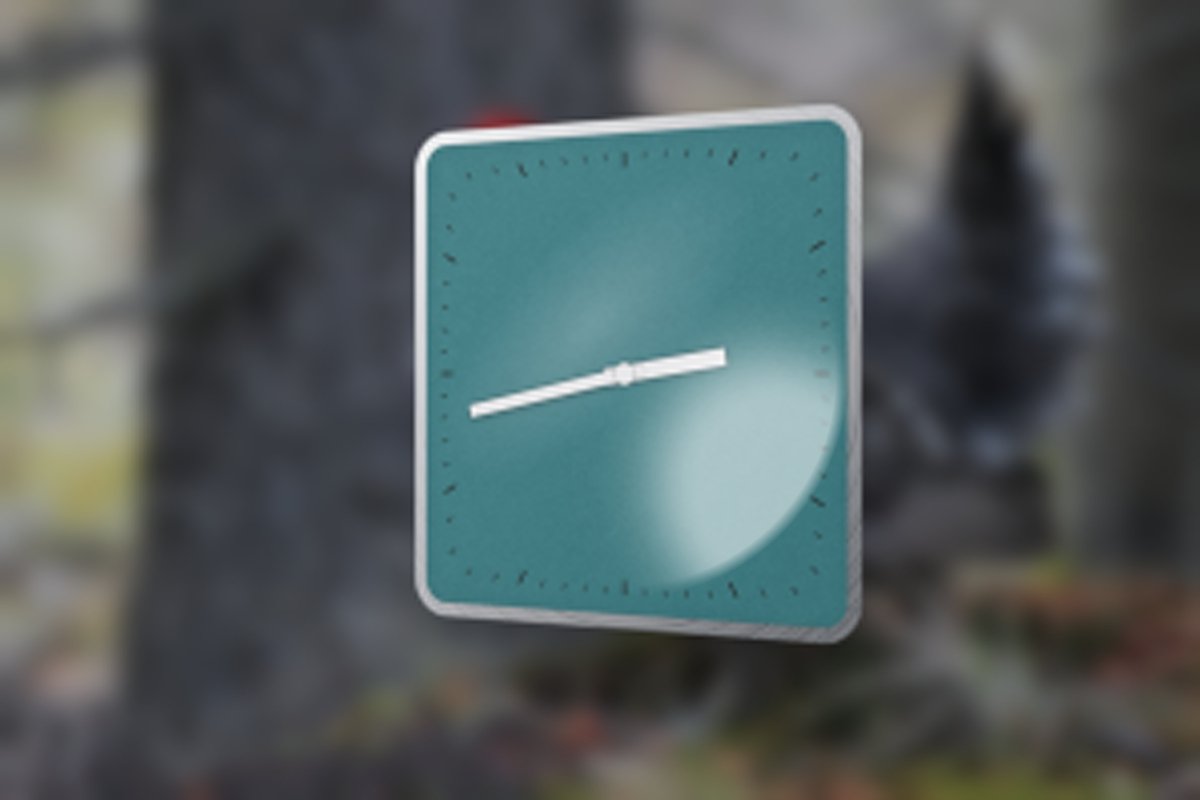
2,43
